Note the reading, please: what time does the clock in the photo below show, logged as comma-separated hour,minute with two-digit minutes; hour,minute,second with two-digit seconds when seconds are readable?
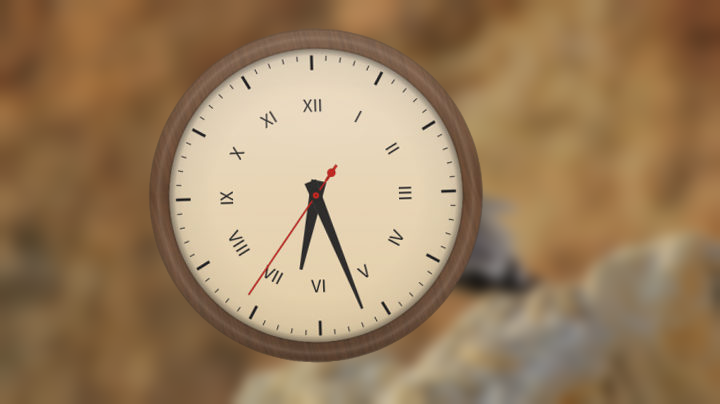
6,26,36
